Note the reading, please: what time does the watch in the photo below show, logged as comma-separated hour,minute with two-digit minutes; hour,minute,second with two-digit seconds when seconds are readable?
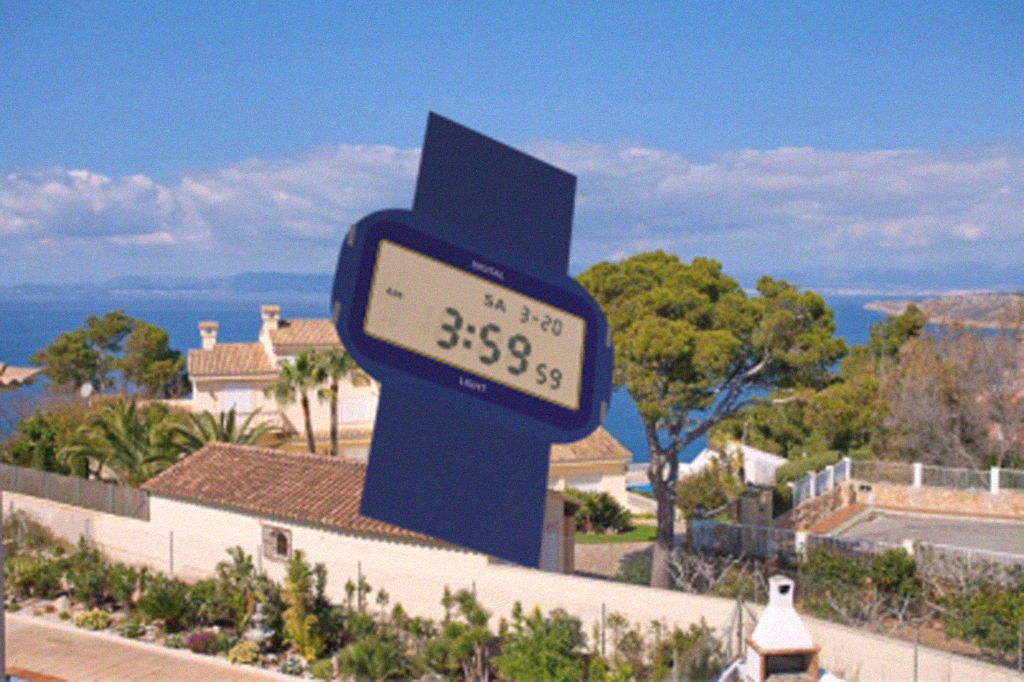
3,59,59
